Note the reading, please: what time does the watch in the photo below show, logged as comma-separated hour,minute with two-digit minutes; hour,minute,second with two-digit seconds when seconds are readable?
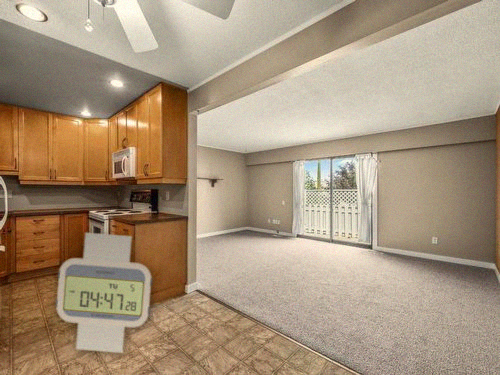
4,47
